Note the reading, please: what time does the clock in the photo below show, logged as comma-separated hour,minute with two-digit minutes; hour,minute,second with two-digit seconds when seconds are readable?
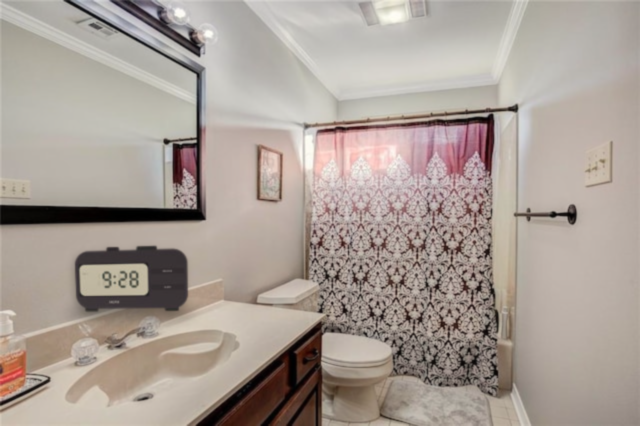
9,28
